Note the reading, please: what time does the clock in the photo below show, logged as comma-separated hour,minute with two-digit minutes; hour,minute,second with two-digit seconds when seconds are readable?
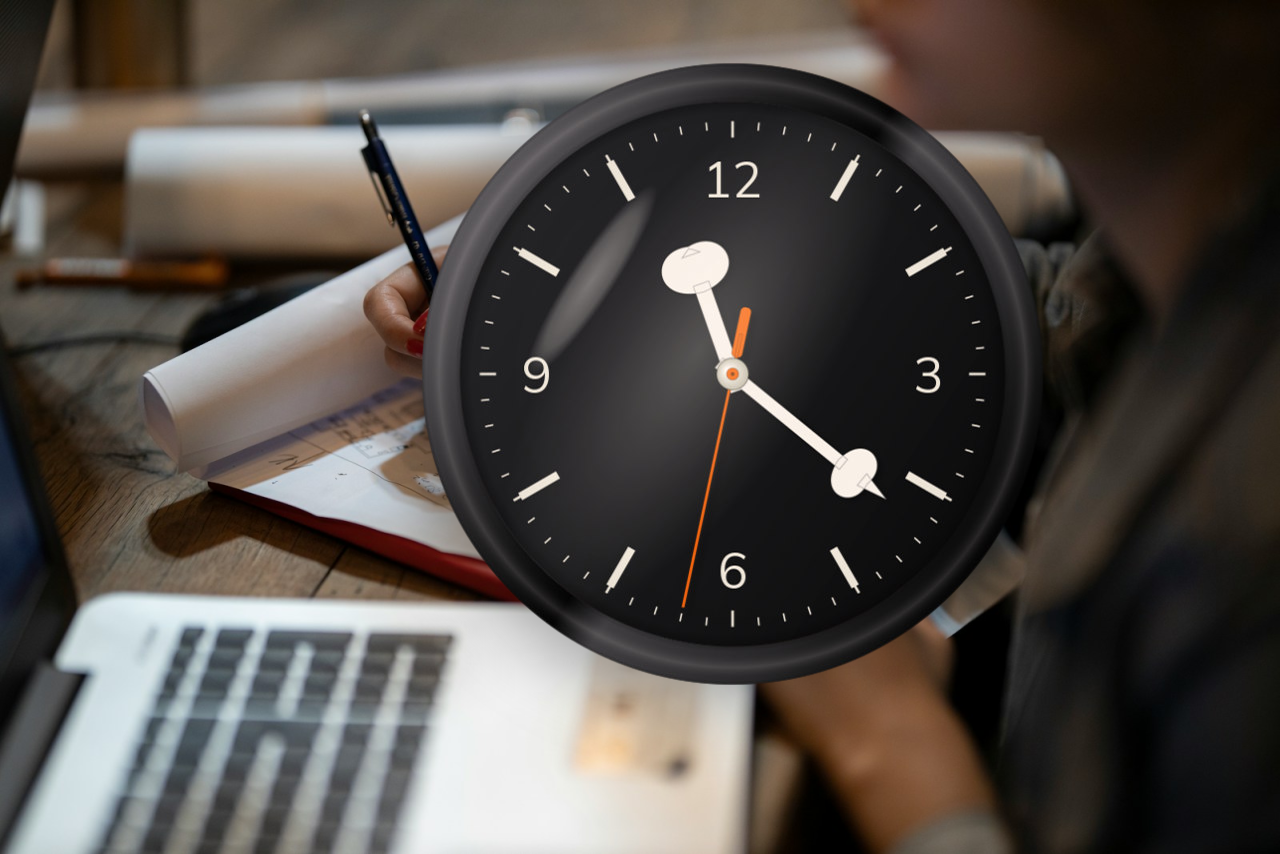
11,21,32
